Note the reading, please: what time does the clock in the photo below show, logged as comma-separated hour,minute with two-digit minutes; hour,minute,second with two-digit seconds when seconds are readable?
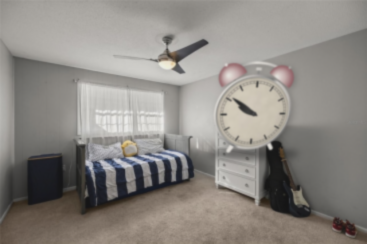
9,51
